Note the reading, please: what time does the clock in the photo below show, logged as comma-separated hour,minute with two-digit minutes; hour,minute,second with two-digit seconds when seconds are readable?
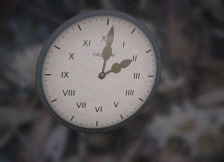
2,01
